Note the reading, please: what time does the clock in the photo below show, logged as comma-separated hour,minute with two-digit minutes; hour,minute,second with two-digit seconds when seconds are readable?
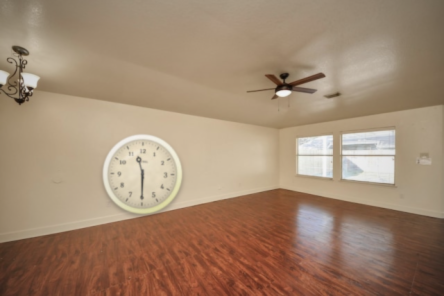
11,30
